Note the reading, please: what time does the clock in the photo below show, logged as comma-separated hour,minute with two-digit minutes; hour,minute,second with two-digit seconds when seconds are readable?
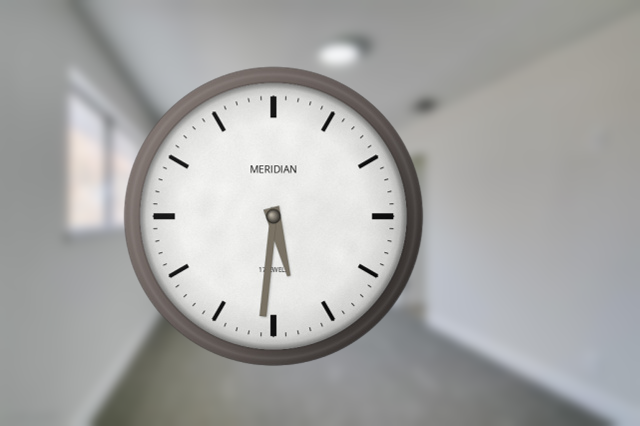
5,31
